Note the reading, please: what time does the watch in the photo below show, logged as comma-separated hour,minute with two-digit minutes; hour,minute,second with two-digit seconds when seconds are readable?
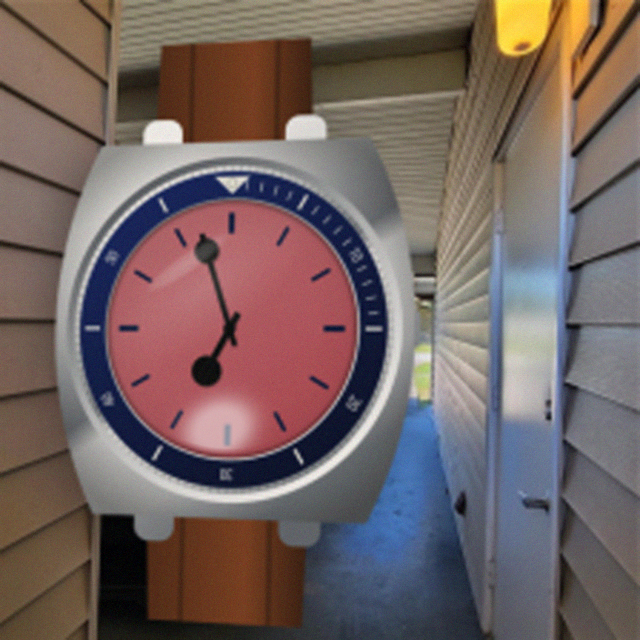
6,57
